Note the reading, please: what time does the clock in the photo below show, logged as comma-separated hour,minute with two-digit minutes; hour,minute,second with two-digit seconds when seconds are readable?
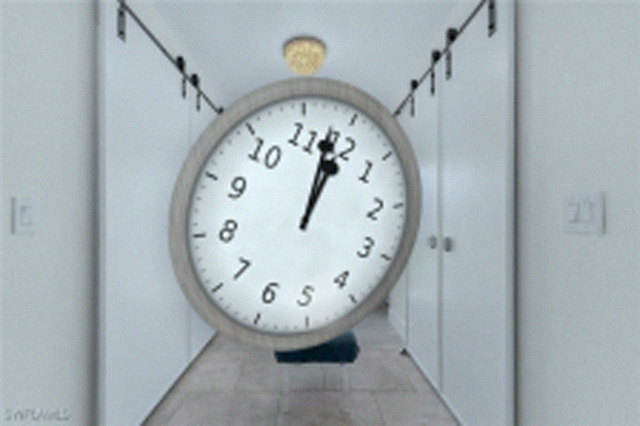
11,58
